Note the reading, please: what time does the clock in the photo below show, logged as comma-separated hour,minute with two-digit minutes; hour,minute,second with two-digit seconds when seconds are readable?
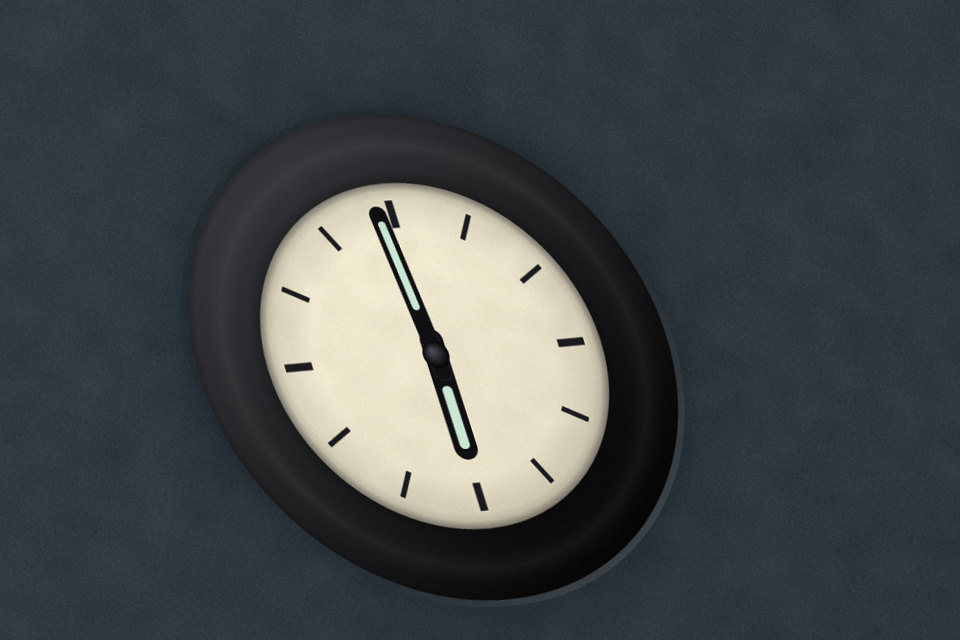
5,59
